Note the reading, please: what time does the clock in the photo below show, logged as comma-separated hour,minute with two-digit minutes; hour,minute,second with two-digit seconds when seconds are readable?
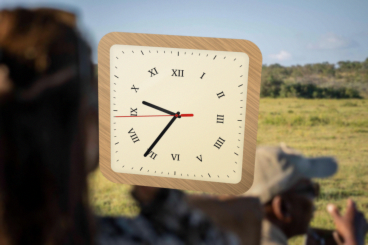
9,35,44
